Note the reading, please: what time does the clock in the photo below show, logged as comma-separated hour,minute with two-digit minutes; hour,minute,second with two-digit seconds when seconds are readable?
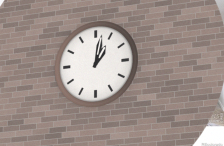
1,02
